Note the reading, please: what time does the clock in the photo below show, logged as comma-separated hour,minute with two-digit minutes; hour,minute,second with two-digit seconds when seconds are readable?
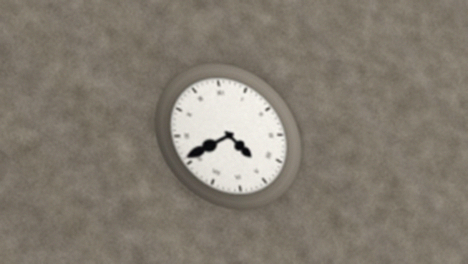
4,41
